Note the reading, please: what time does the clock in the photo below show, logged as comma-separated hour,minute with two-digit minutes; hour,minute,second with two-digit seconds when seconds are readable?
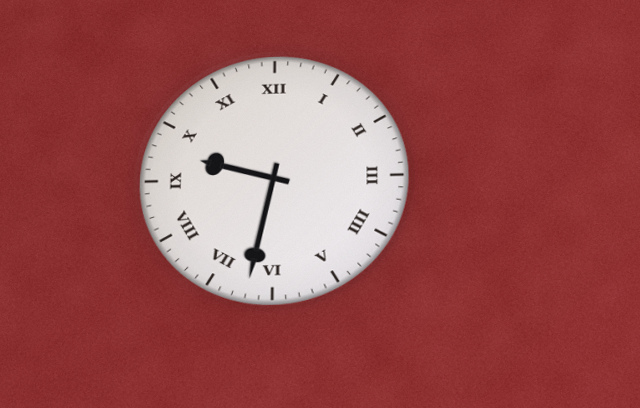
9,32
